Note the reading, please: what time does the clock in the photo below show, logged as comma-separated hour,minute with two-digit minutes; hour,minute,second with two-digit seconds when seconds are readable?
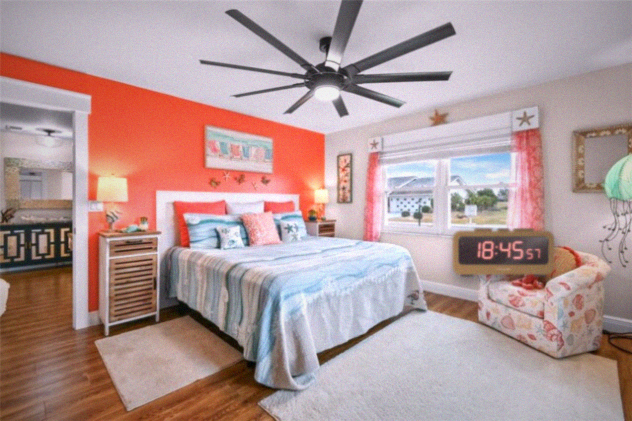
18,45
